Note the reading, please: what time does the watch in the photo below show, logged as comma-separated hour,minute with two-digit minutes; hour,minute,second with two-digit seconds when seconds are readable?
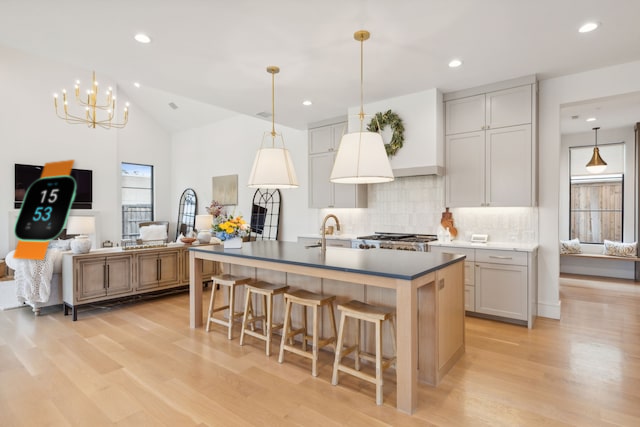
15,53
